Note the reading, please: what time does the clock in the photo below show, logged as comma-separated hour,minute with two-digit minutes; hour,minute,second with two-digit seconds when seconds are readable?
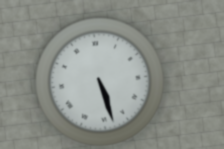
5,28
